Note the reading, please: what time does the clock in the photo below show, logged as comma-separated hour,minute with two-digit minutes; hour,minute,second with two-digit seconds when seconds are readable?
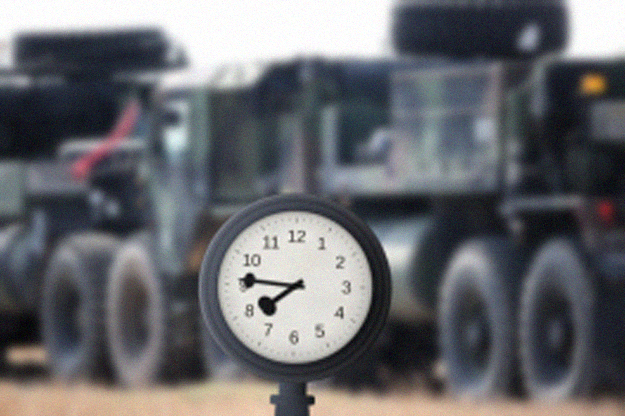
7,46
